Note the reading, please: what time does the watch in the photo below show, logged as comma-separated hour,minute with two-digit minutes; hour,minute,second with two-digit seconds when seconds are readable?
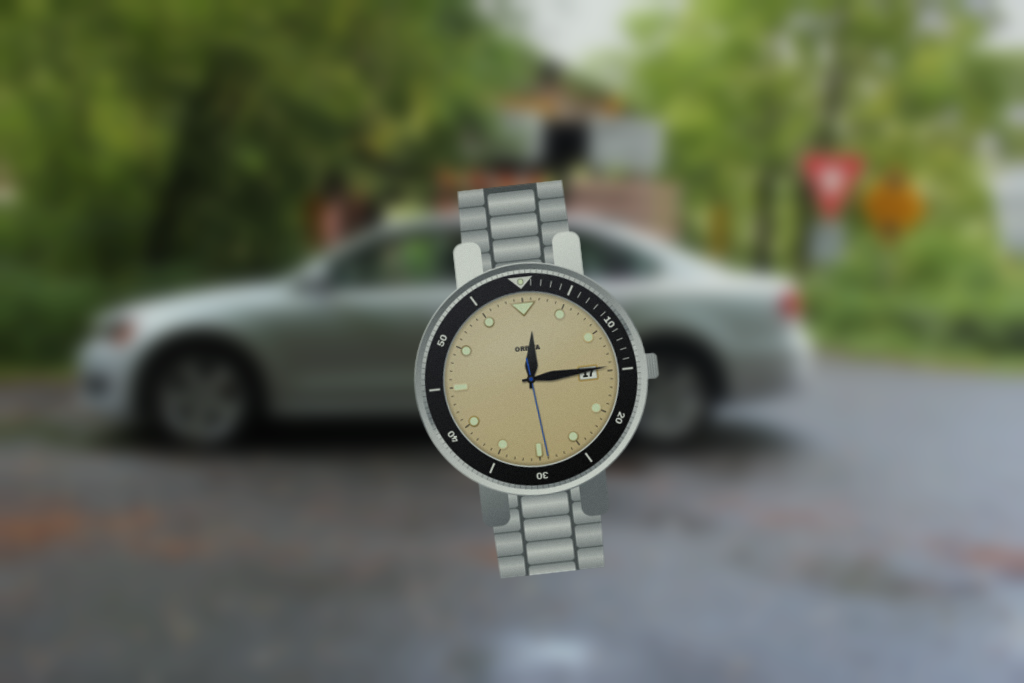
12,14,29
